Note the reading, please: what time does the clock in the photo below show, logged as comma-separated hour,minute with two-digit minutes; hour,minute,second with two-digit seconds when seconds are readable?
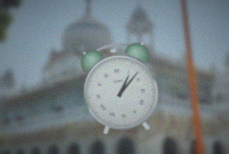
1,08
